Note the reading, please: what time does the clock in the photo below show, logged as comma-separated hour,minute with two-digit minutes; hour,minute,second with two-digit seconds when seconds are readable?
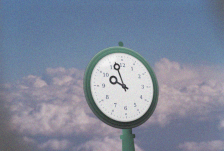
9,57
